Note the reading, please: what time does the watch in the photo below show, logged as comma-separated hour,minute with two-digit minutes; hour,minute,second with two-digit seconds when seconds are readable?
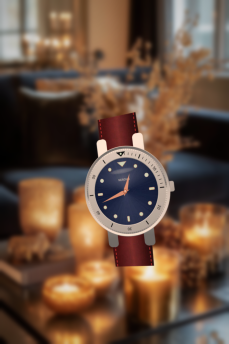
12,42
